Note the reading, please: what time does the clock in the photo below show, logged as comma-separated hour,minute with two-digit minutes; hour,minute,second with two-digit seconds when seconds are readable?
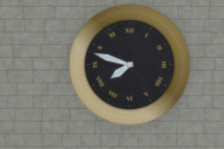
7,48
